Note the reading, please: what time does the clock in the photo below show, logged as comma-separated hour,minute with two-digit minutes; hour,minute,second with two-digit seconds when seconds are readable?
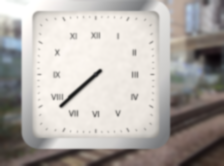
7,38
